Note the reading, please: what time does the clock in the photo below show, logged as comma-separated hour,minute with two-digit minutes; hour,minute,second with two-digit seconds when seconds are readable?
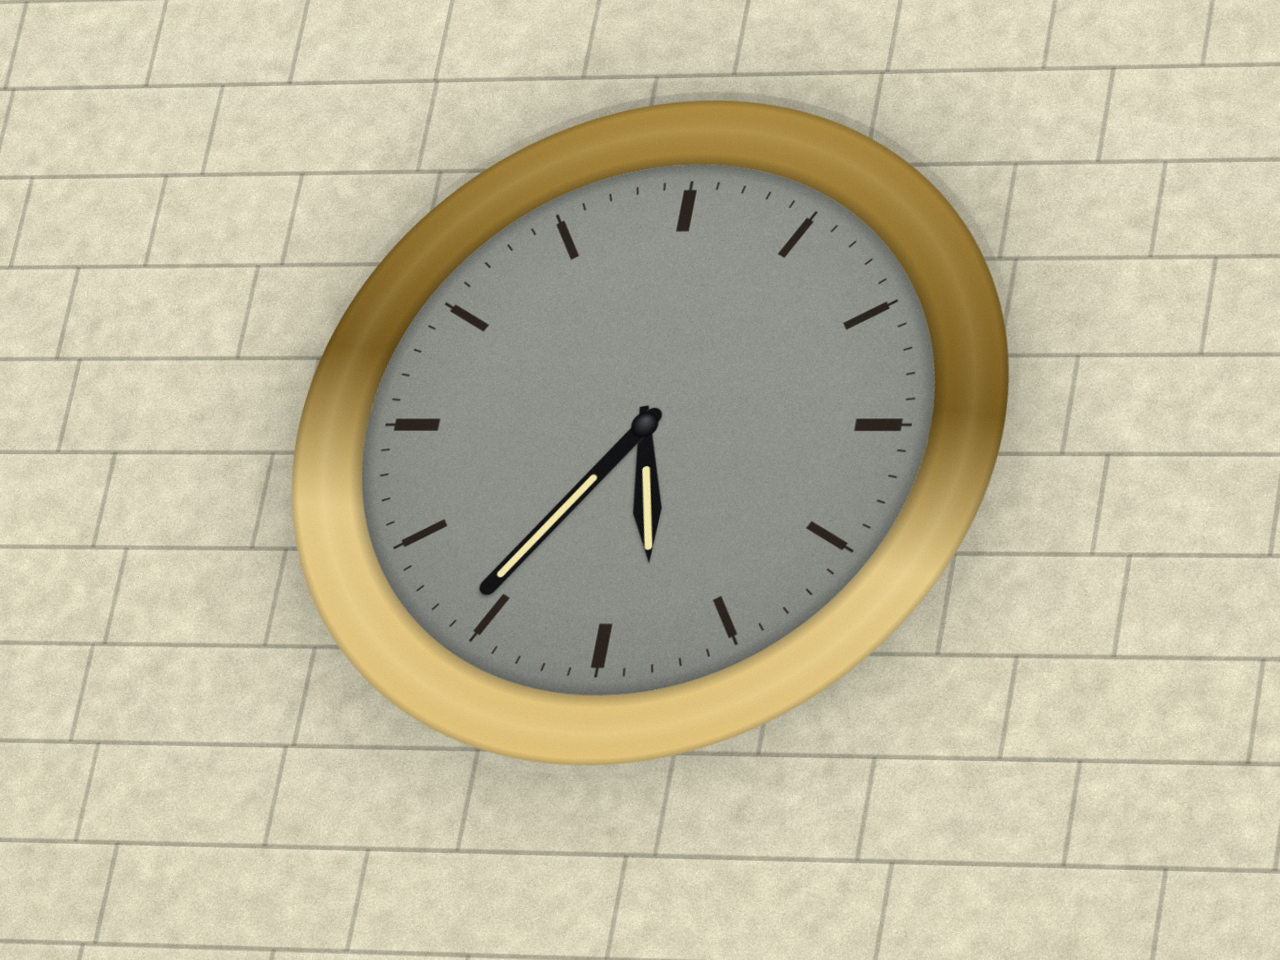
5,36
